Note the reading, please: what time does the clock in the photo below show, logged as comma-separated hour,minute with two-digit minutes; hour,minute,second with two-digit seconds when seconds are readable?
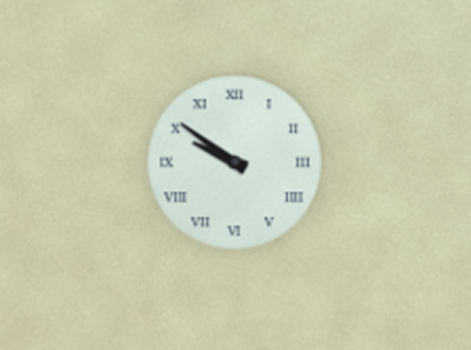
9,51
